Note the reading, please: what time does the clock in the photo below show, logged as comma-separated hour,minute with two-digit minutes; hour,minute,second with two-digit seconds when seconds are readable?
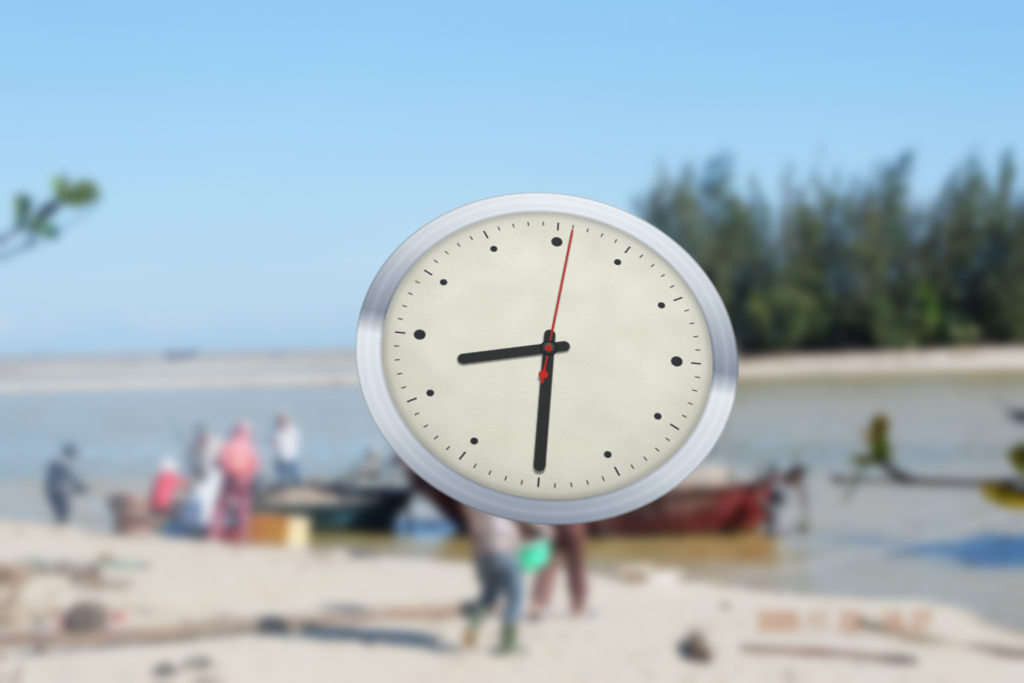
8,30,01
